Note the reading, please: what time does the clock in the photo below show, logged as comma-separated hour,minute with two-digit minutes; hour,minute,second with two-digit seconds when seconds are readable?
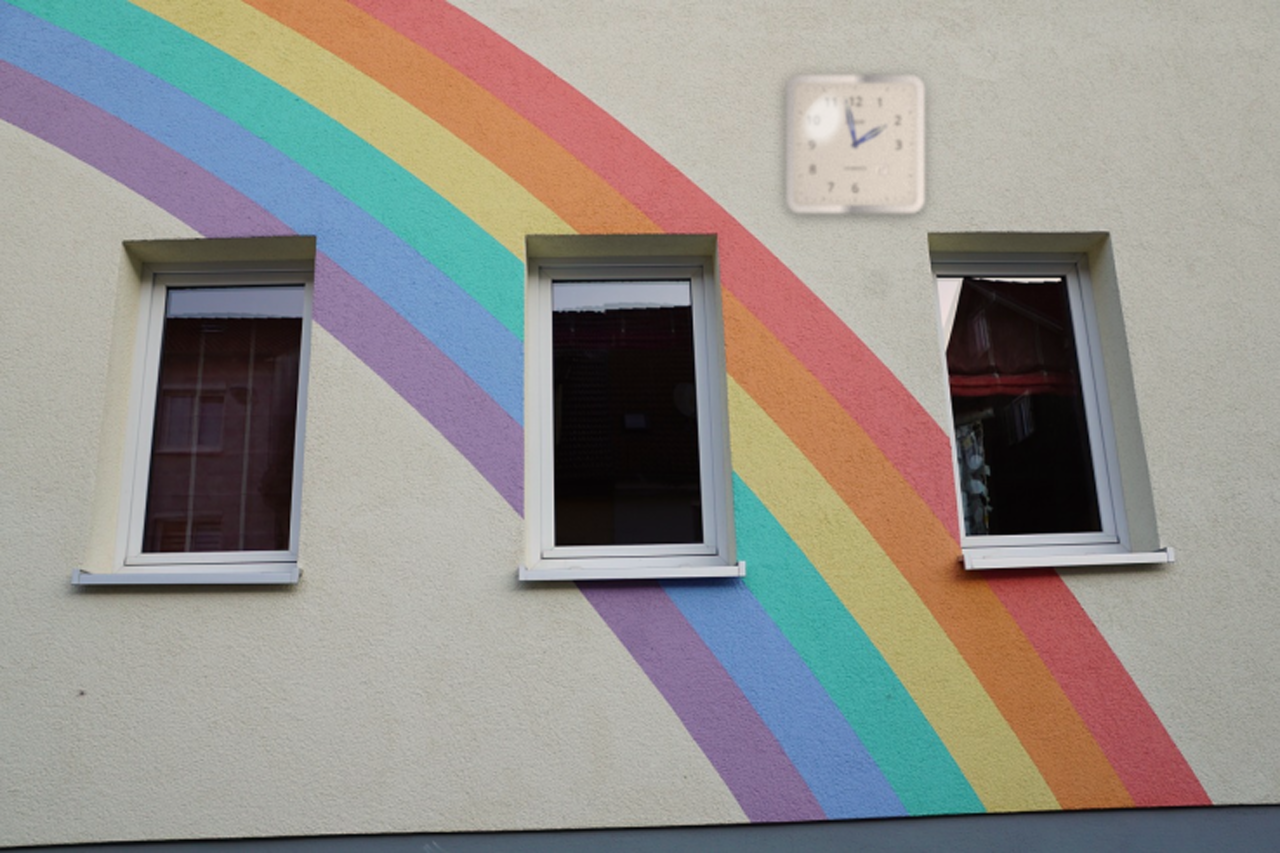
1,58
